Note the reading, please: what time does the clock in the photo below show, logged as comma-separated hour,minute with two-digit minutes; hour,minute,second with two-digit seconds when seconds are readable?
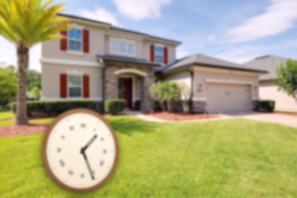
1,26
